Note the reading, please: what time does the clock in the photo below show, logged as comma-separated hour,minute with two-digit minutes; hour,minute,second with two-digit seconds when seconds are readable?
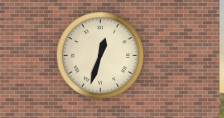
12,33
